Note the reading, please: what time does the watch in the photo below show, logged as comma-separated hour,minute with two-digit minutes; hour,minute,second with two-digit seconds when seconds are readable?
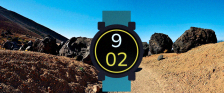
9,02
